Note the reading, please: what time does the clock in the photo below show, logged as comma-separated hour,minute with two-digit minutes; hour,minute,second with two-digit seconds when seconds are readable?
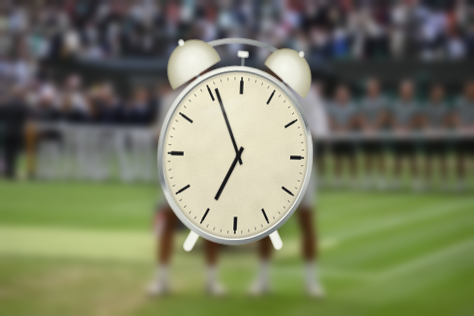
6,56
